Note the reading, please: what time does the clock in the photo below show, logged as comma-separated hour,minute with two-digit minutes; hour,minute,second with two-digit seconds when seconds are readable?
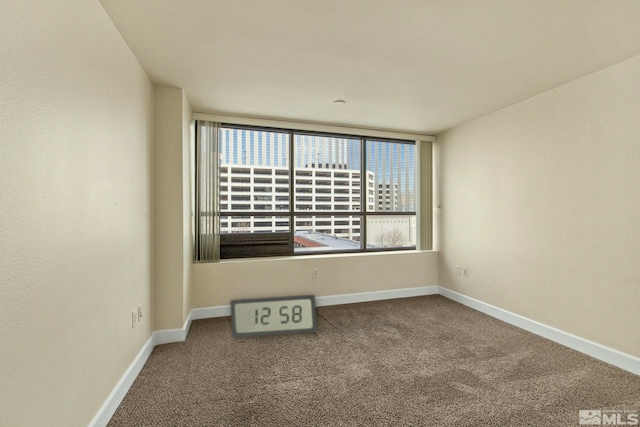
12,58
